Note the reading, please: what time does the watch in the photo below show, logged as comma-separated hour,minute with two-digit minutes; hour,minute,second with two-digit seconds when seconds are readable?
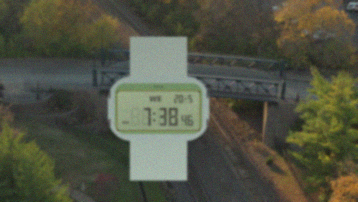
7,38
